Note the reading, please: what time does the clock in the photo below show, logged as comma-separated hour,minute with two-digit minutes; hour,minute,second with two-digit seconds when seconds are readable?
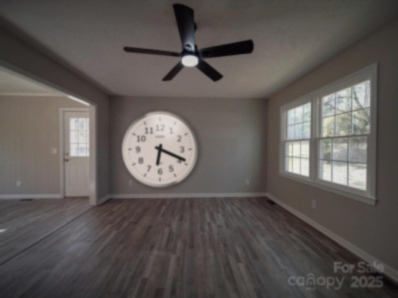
6,19
